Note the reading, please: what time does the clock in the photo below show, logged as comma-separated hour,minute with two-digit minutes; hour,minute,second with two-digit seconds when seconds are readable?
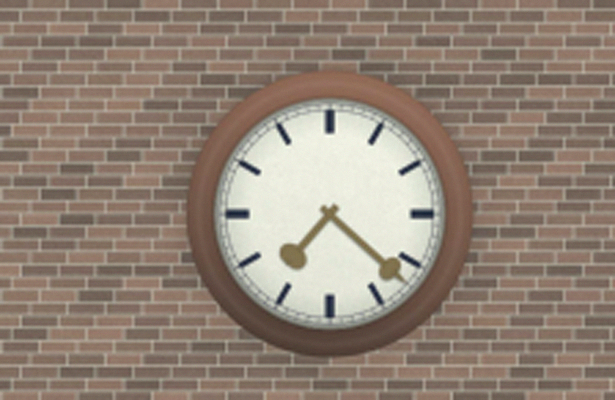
7,22
